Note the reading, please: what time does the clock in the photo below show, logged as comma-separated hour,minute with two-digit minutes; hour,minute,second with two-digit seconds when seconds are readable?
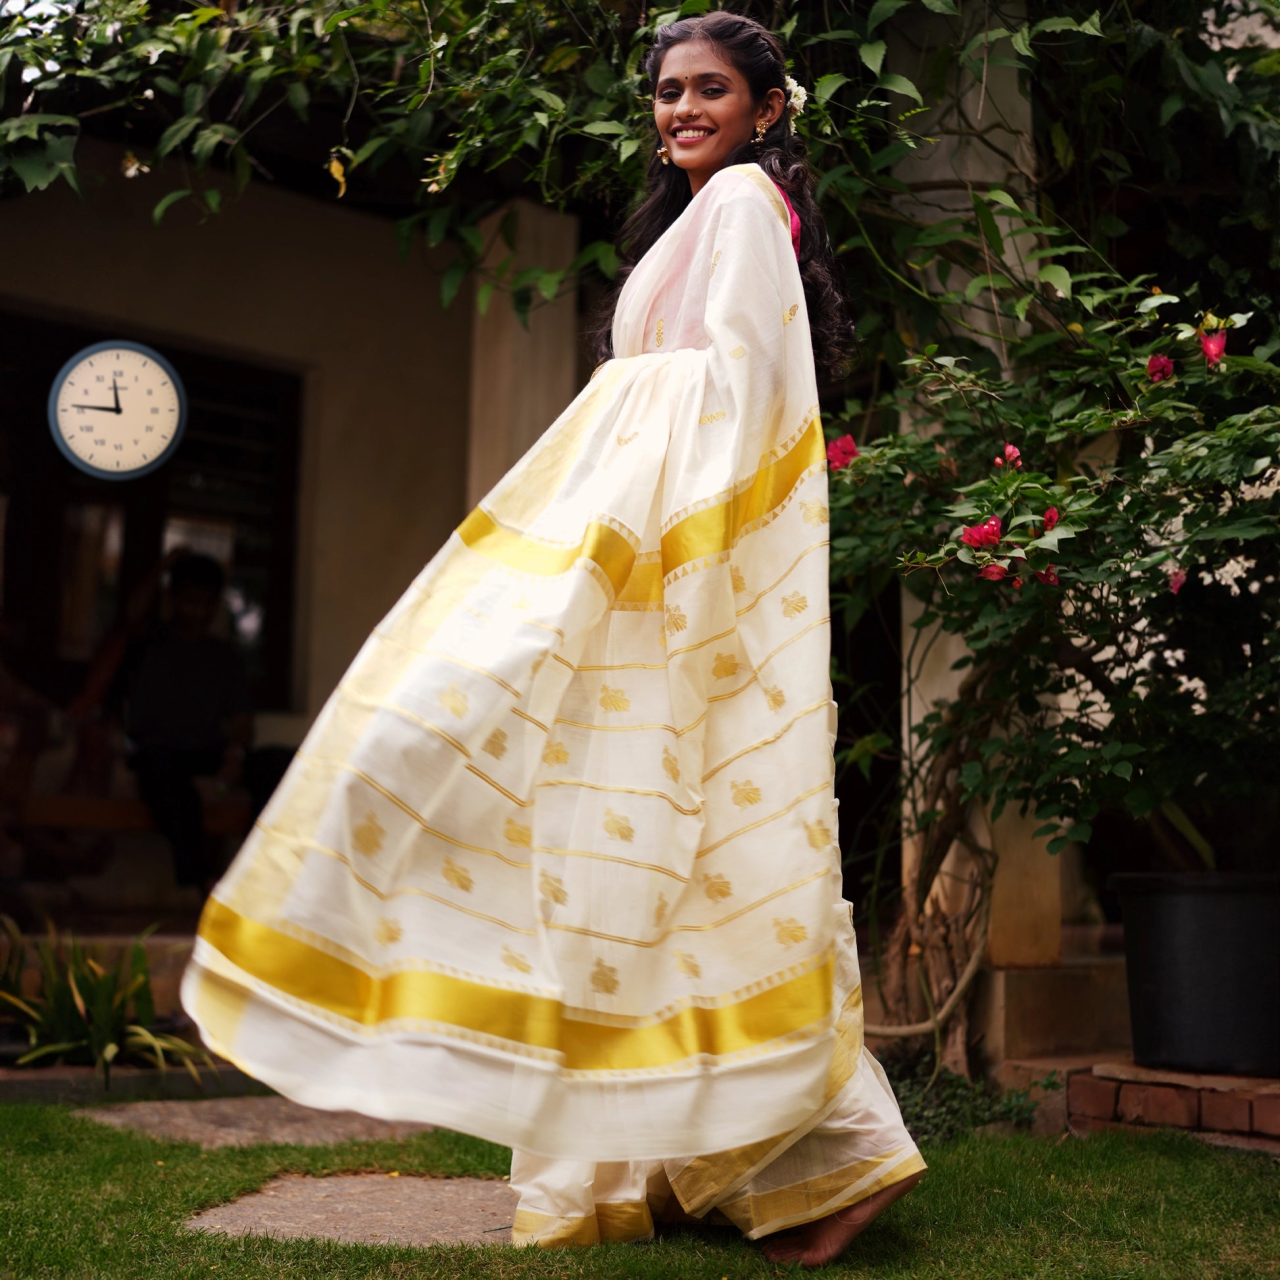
11,46
